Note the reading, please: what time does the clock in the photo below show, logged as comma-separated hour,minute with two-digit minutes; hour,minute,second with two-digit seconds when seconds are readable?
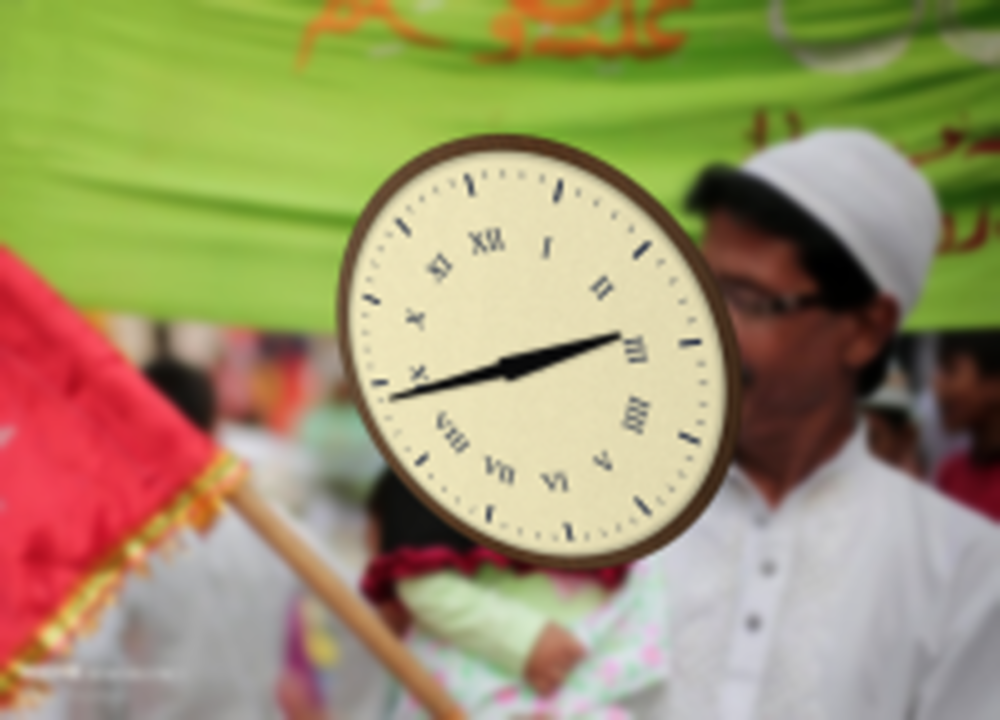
2,44
